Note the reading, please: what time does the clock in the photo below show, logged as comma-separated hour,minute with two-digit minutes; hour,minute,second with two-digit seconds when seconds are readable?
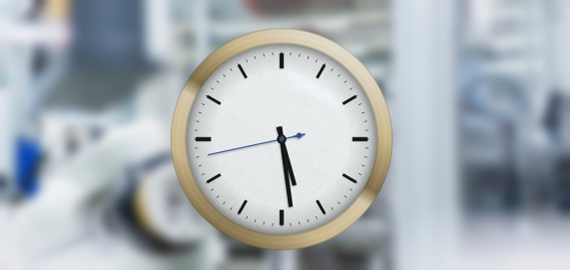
5,28,43
